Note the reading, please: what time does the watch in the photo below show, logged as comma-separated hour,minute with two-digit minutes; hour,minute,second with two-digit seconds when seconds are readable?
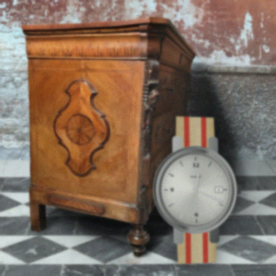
12,19
